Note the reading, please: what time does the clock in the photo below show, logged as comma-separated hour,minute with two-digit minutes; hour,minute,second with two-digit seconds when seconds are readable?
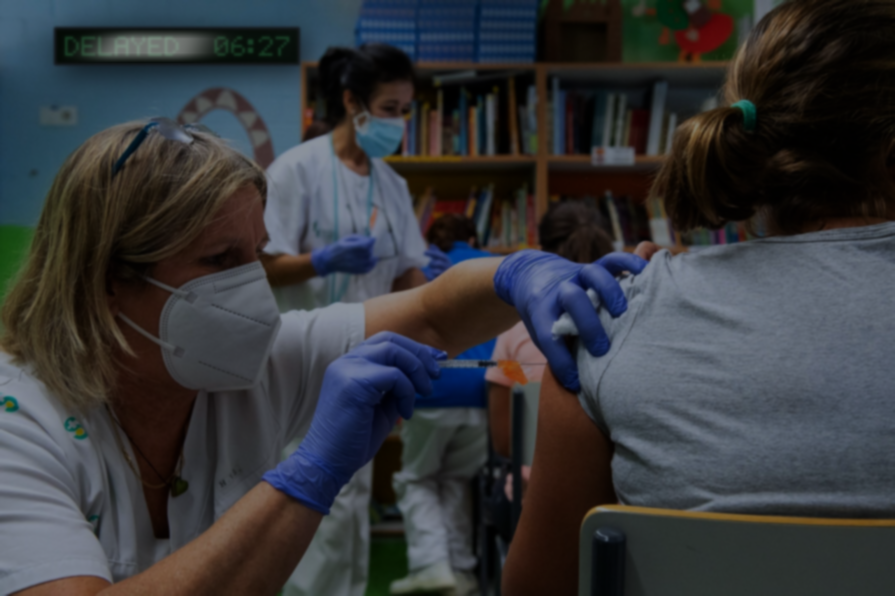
6,27
